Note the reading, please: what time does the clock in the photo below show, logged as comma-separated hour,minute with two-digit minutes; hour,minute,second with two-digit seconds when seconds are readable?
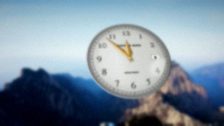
11,53
